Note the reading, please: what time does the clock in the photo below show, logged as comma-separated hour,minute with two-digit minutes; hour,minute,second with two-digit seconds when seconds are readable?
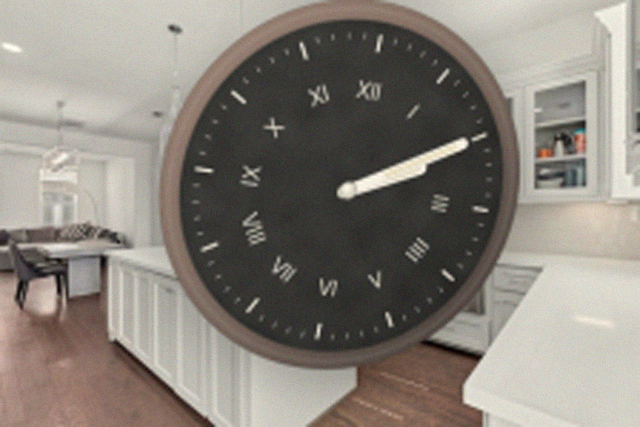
2,10
